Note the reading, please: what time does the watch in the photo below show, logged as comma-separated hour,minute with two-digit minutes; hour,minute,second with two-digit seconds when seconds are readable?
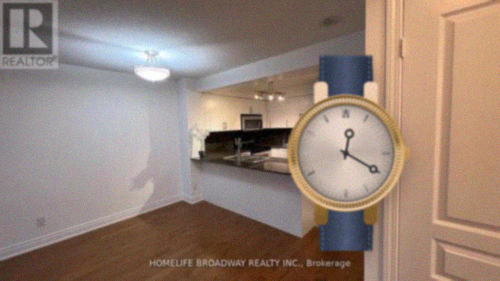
12,20
